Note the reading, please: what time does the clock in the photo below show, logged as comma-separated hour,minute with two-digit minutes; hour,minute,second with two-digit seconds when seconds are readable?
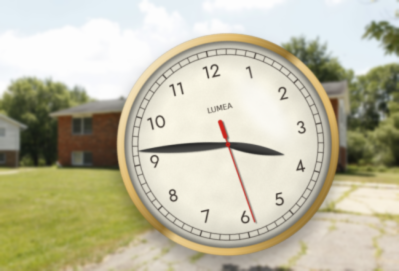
3,46,29
